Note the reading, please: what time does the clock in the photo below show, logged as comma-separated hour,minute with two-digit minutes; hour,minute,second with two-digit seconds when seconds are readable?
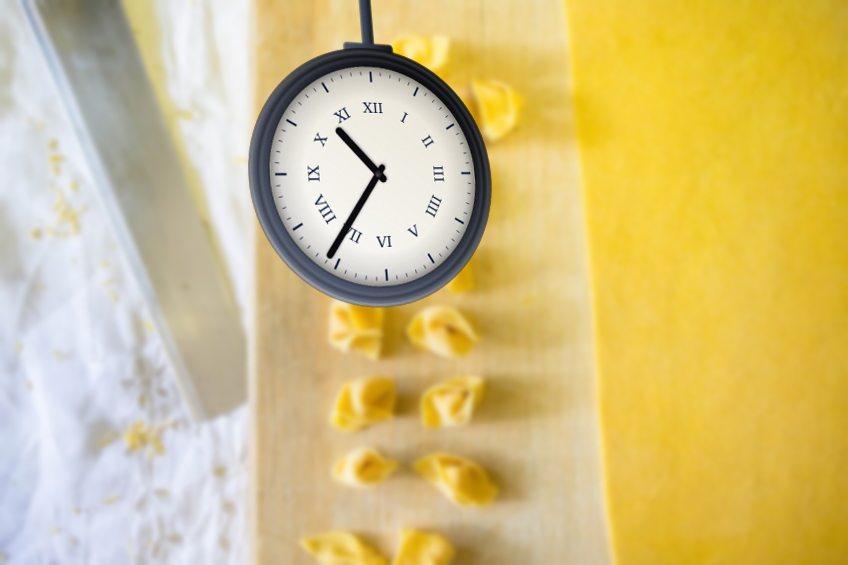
10,36
